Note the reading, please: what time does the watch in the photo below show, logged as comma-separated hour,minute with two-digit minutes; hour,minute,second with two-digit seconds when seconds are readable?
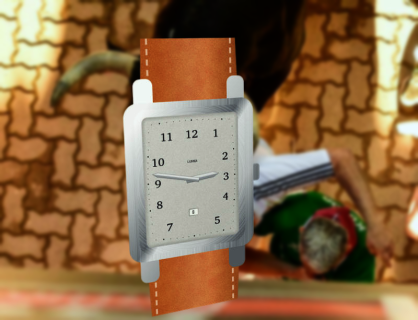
2,47
